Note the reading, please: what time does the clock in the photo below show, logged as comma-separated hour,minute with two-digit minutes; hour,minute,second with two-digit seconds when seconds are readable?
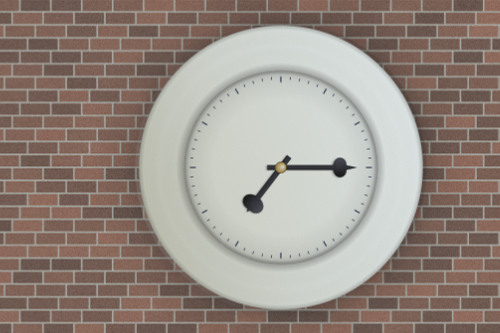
7,15
